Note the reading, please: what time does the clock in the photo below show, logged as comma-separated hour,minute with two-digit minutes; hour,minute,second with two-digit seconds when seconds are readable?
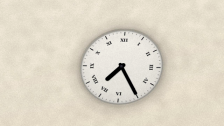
7,25
